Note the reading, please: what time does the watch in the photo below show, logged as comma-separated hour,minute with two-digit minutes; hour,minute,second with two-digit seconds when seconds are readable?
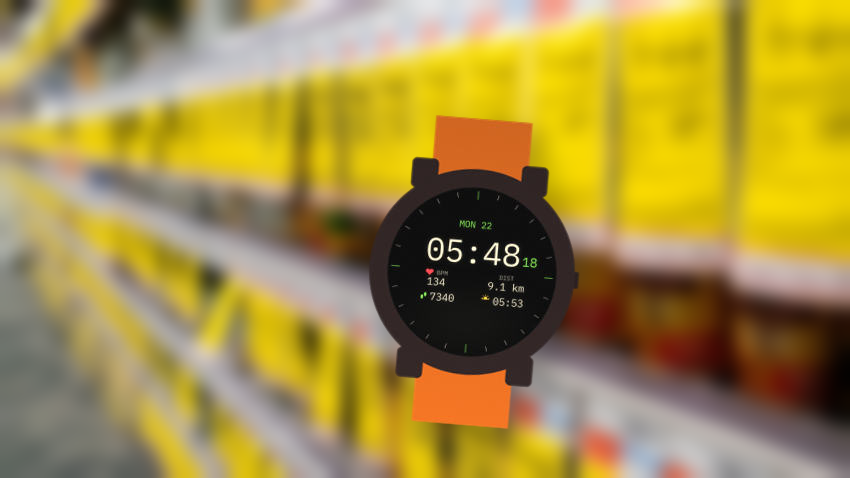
5,48,18
